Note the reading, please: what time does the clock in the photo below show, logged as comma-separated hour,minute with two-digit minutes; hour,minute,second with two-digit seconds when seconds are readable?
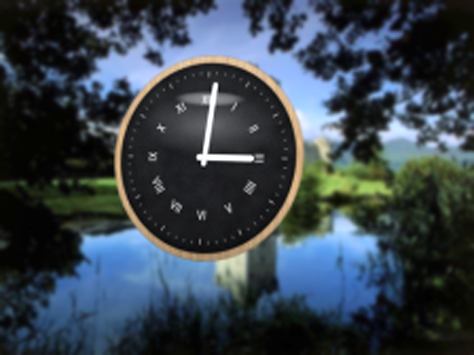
3,01
